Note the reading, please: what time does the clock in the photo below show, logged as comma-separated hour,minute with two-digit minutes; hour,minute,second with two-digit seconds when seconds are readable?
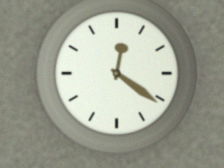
12,21
